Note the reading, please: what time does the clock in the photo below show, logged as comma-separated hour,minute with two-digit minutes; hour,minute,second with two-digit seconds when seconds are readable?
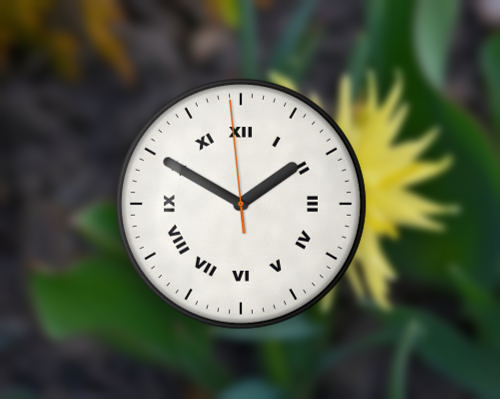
1,49,59
